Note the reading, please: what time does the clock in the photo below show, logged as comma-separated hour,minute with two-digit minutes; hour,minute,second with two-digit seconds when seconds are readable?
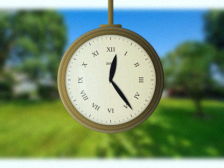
12,24
